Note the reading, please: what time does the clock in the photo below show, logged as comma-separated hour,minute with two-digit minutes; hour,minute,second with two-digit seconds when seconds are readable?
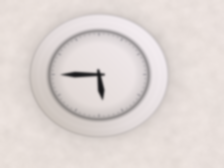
5,45
